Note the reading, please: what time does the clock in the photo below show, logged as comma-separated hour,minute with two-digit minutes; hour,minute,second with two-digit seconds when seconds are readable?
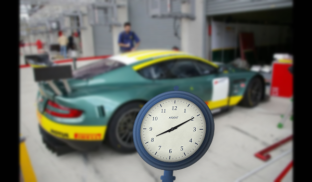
8,10
